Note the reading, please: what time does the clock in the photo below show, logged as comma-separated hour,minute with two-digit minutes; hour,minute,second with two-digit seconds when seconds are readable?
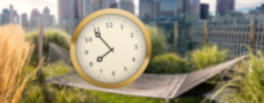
7,54
